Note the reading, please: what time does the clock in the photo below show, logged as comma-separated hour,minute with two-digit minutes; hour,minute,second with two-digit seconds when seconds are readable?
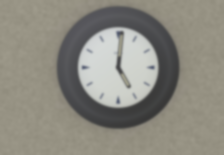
5,01
